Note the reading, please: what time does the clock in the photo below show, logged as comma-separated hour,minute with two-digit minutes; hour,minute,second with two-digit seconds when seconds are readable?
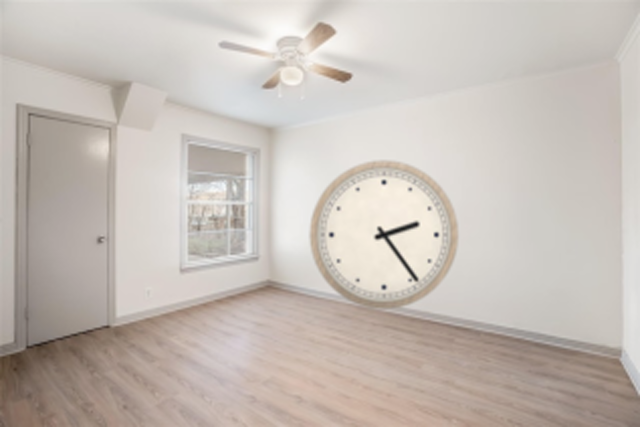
2,24
